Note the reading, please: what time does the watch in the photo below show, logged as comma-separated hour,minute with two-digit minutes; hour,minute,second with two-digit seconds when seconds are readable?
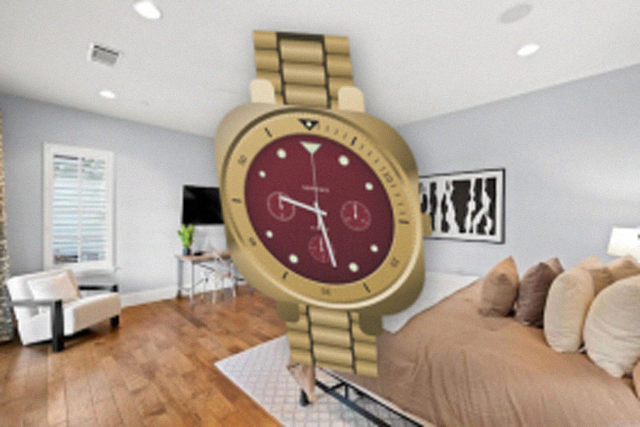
9,28
